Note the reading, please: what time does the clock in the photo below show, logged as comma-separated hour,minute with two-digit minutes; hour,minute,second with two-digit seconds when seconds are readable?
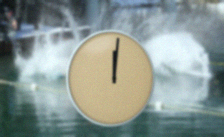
12,01
